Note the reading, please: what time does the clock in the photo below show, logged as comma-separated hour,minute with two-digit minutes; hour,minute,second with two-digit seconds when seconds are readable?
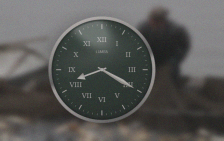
8,20
